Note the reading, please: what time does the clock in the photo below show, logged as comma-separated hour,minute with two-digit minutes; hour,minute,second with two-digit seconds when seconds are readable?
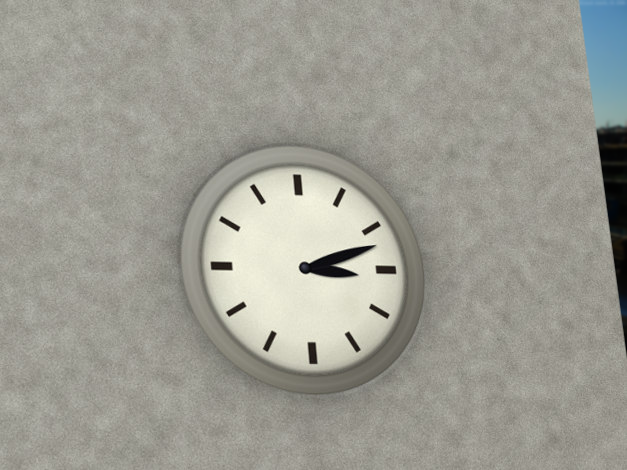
3,12
